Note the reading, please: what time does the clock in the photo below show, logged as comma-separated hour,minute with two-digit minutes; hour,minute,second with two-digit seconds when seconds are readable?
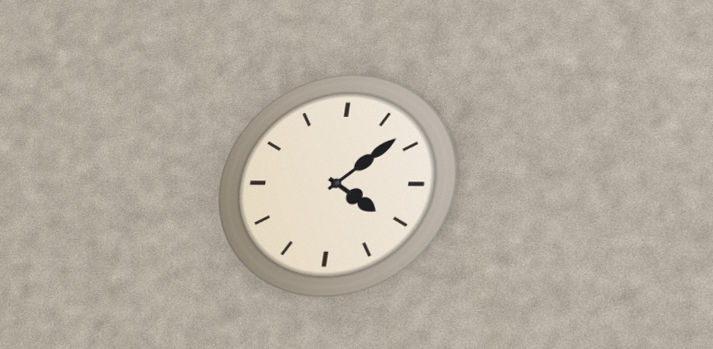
4,08
